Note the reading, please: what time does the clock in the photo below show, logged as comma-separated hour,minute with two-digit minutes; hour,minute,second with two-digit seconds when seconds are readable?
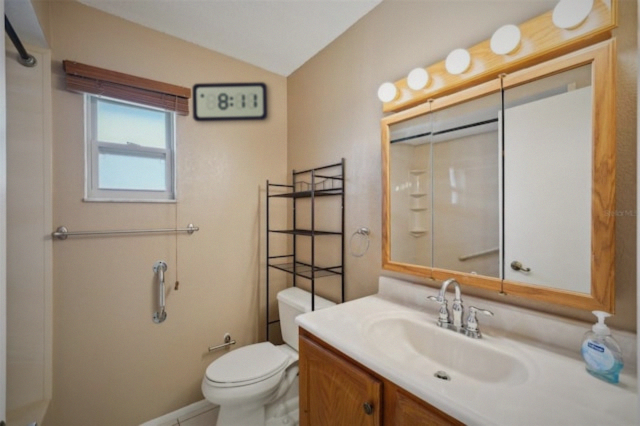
8,11
